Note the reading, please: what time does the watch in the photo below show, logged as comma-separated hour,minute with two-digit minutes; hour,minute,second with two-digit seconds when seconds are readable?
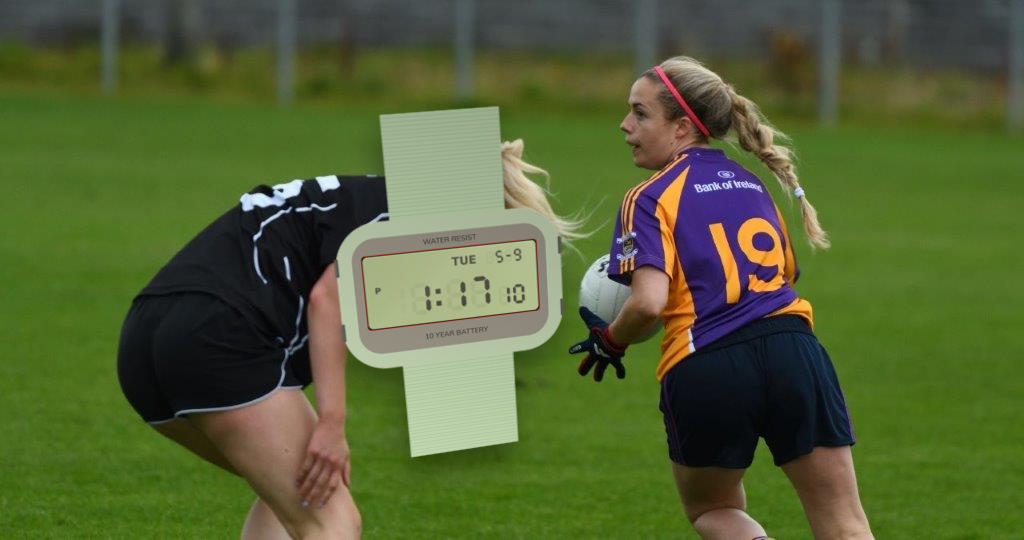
1,17,10
